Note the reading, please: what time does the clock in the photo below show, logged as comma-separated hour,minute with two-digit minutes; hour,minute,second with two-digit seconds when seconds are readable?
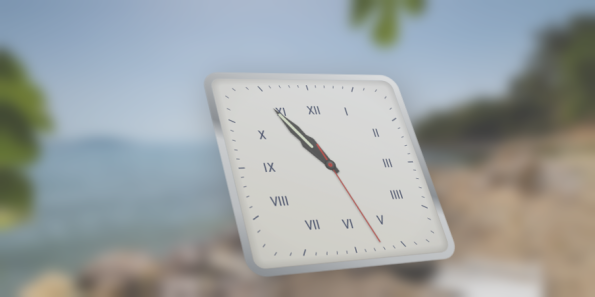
10,54,27
